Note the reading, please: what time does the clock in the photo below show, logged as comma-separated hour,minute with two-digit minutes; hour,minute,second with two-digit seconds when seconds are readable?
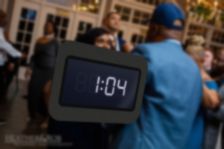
1,04
